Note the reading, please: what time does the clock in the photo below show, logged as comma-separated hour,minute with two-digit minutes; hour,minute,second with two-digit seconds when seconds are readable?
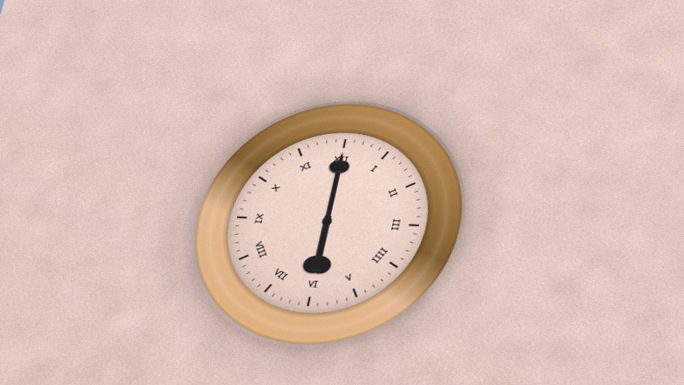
6,00
